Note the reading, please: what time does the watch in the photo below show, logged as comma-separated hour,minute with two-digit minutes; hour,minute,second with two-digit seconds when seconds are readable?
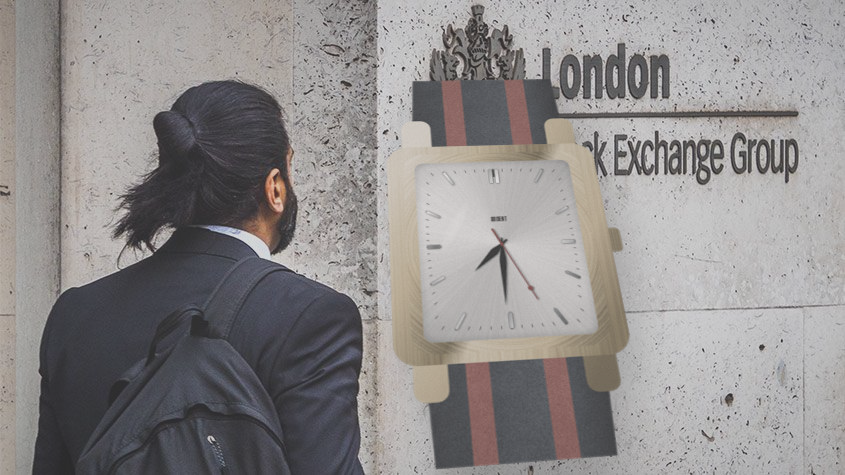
7,30,26
